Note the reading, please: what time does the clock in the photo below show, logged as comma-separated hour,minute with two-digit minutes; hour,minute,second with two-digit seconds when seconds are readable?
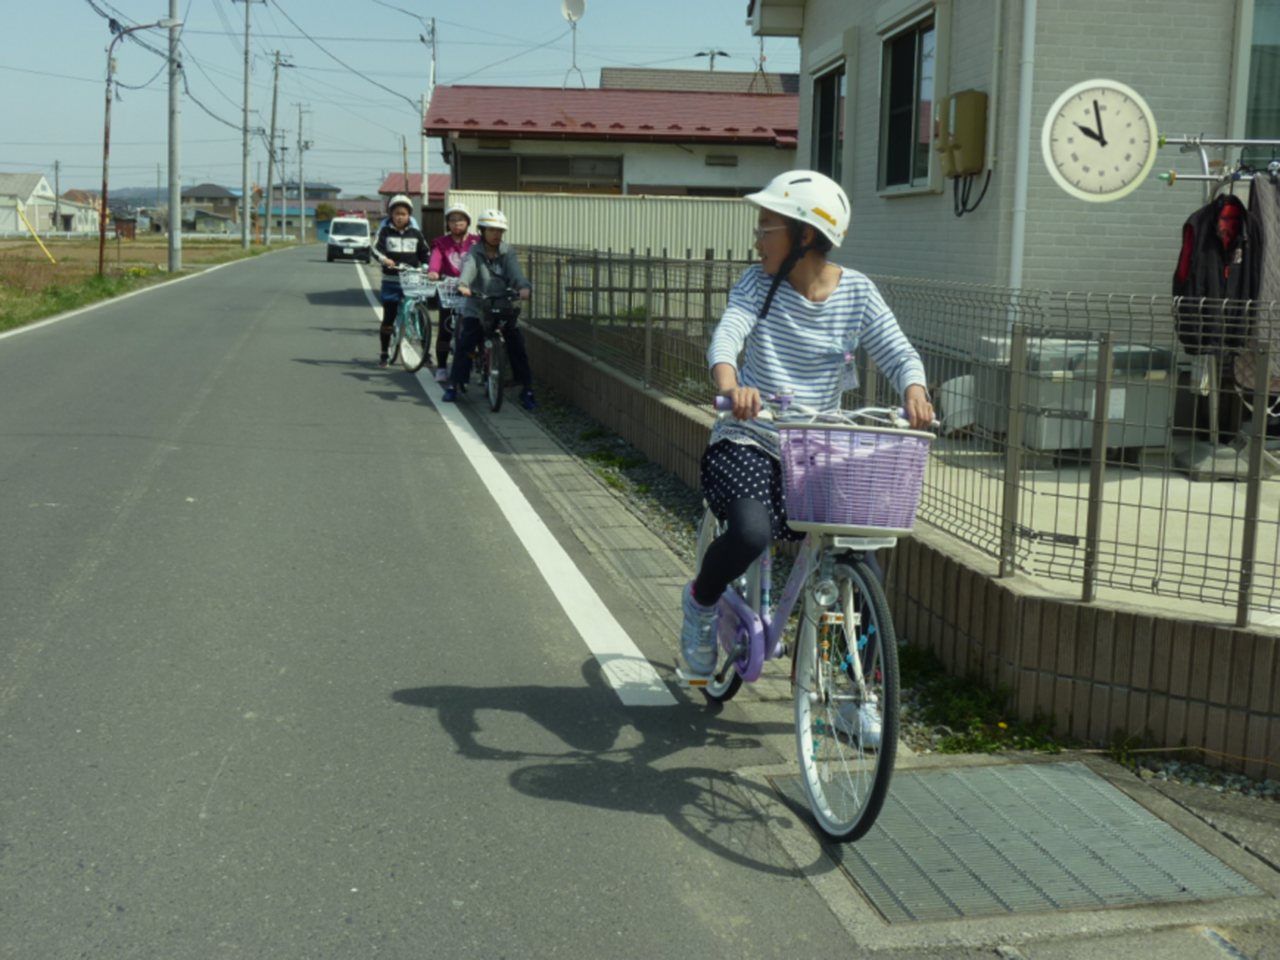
9,58
